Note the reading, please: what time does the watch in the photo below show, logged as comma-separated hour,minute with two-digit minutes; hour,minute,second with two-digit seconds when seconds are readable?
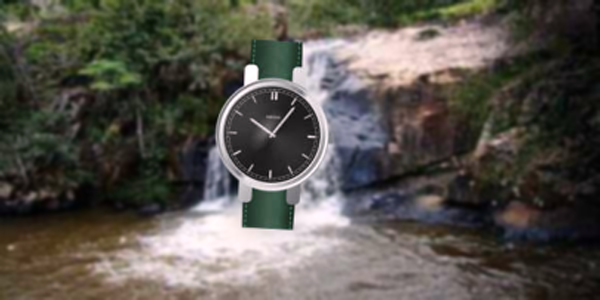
10,06
